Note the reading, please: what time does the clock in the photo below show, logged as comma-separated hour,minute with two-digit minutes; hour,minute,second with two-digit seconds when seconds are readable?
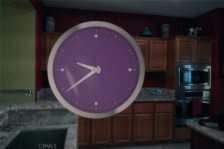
9,39
